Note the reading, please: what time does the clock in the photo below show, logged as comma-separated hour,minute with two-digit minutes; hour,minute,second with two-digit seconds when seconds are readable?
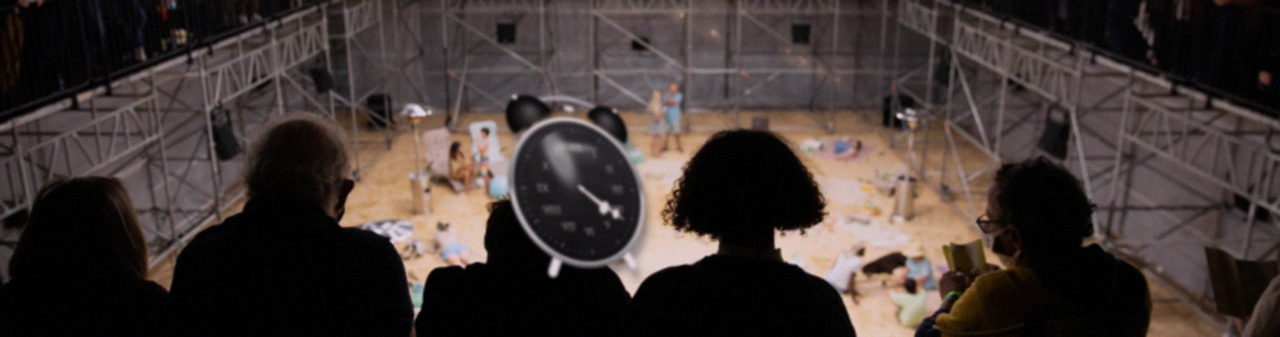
4,21
